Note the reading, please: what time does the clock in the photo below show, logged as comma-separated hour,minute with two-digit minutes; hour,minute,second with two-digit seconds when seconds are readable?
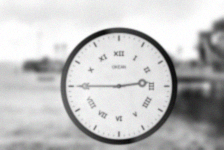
2,45
